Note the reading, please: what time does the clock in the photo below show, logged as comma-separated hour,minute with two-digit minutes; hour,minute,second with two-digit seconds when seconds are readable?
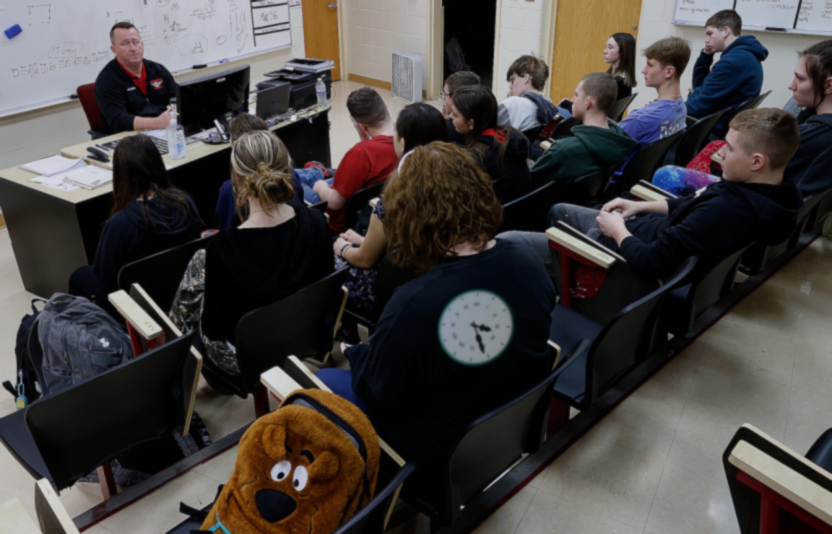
3,26
